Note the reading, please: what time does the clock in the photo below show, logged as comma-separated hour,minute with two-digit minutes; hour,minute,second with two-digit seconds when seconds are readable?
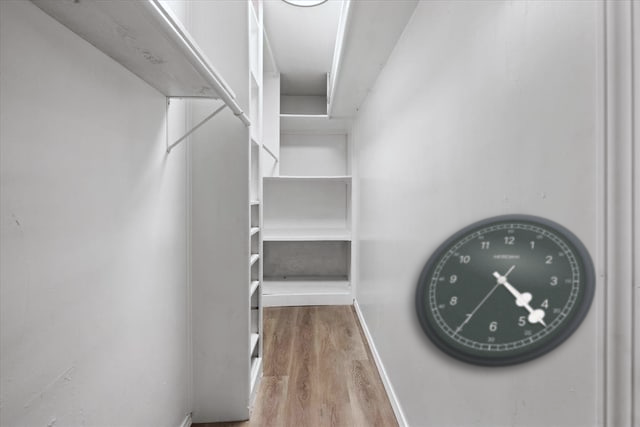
4,22,35
